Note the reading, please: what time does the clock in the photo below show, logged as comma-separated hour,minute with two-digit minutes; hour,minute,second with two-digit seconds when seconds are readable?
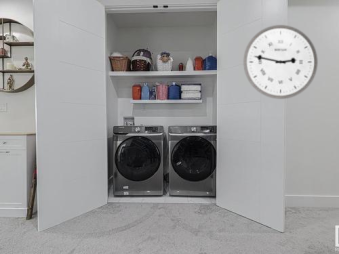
2,47
